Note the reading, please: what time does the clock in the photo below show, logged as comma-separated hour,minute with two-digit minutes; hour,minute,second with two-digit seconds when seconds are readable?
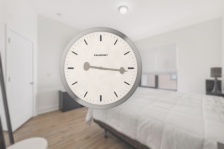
9,16
